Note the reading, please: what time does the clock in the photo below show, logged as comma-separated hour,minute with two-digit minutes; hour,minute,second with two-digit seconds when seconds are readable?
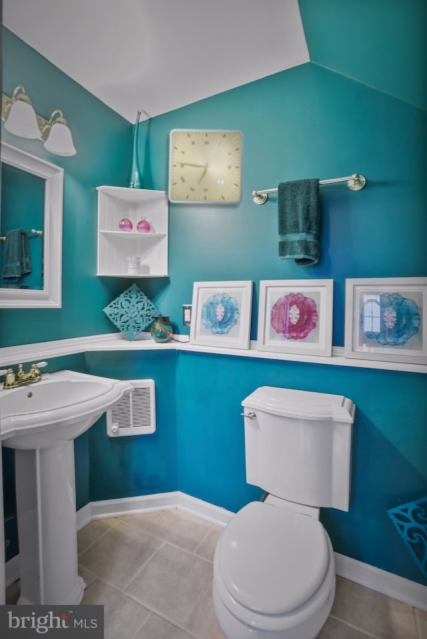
6,46
